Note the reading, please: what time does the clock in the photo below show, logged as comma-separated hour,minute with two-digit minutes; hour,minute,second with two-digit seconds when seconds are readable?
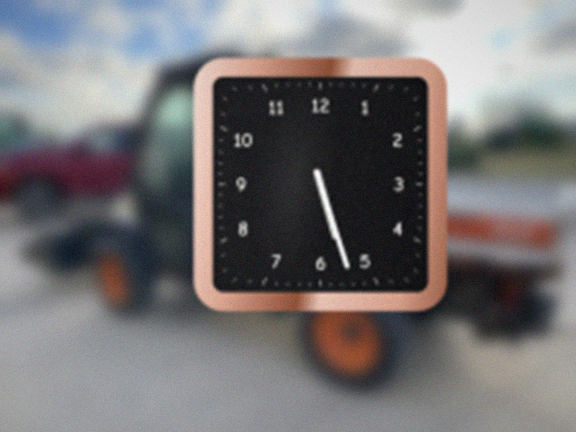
5,27
